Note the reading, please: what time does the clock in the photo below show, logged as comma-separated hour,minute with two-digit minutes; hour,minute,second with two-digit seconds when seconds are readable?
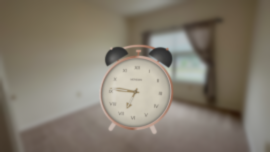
6,46
